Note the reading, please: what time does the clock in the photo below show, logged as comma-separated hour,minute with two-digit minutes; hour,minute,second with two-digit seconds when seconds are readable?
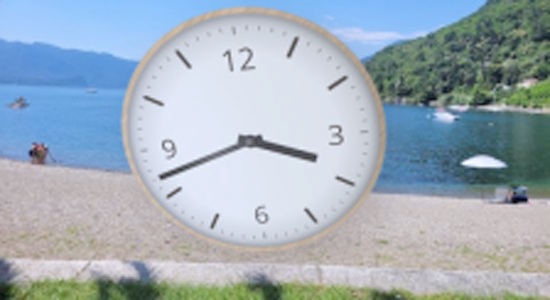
3,42
